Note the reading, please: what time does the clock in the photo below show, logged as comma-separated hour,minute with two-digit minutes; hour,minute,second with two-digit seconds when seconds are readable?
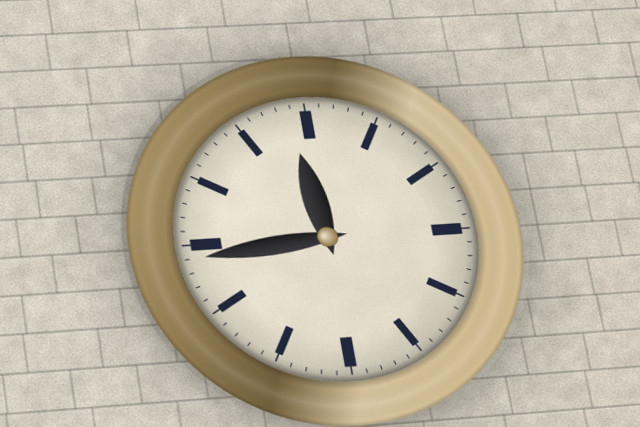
11,44
